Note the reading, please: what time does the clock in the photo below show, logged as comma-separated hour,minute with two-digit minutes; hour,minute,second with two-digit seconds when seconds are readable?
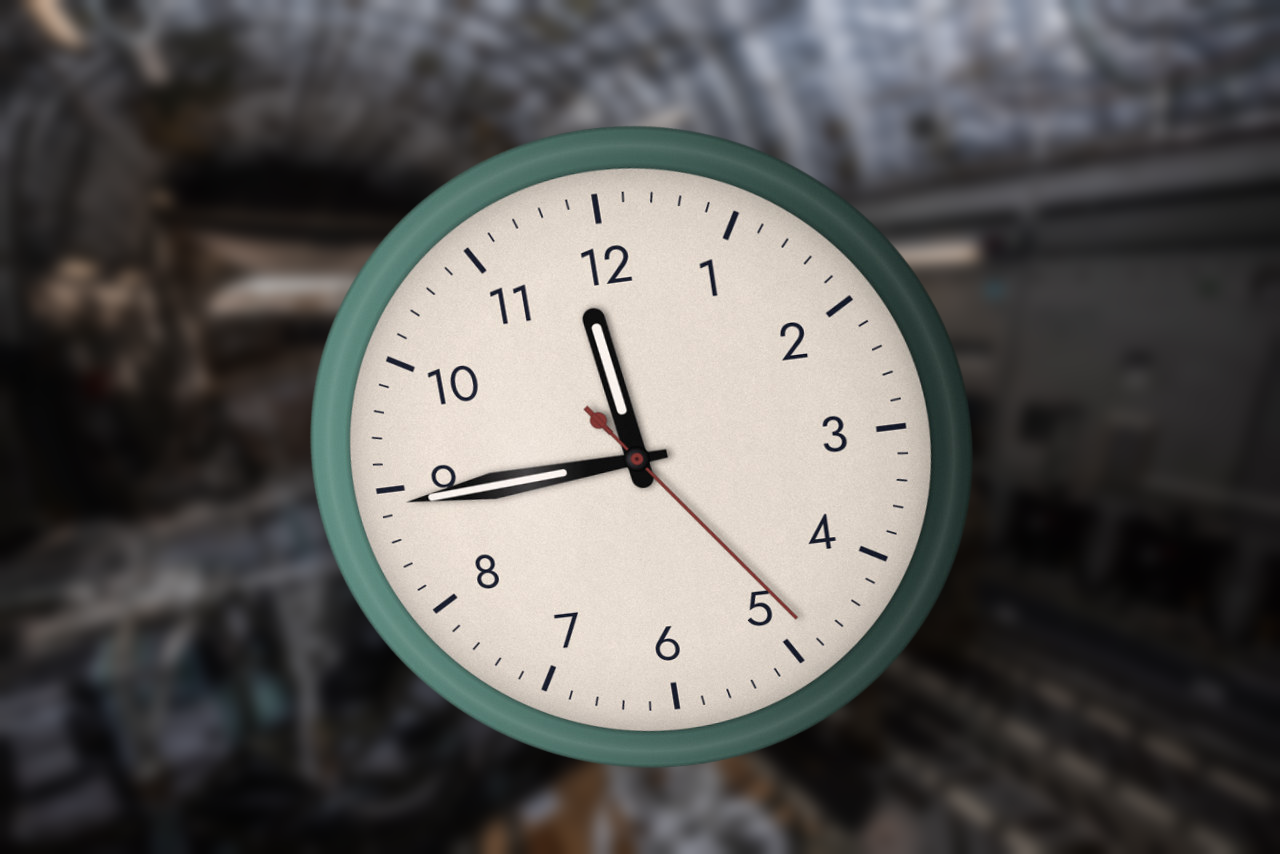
11,44,24
